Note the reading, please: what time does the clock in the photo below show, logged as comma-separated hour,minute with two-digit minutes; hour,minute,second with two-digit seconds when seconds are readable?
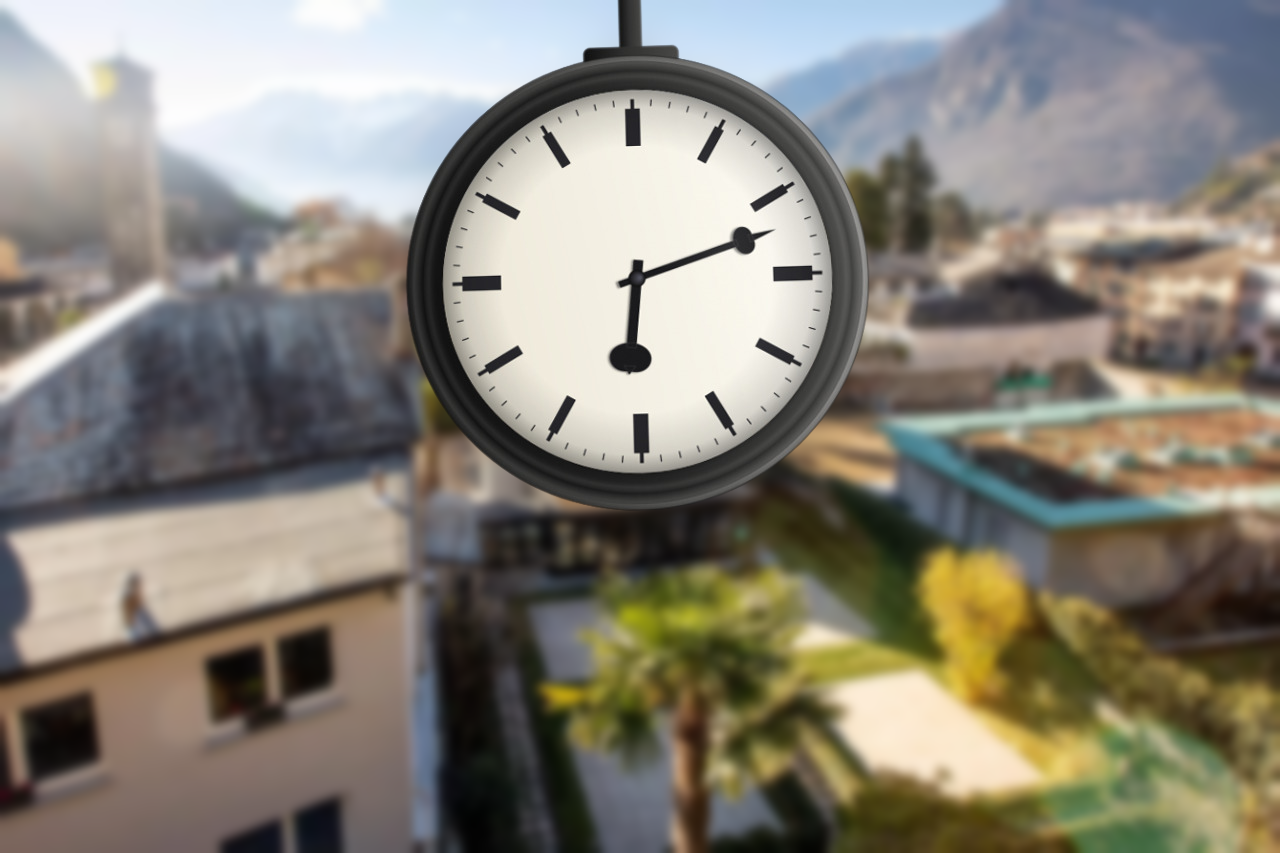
6,12
